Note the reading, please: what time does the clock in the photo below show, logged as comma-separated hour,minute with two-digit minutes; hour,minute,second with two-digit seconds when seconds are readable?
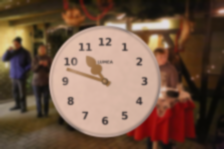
10,48
